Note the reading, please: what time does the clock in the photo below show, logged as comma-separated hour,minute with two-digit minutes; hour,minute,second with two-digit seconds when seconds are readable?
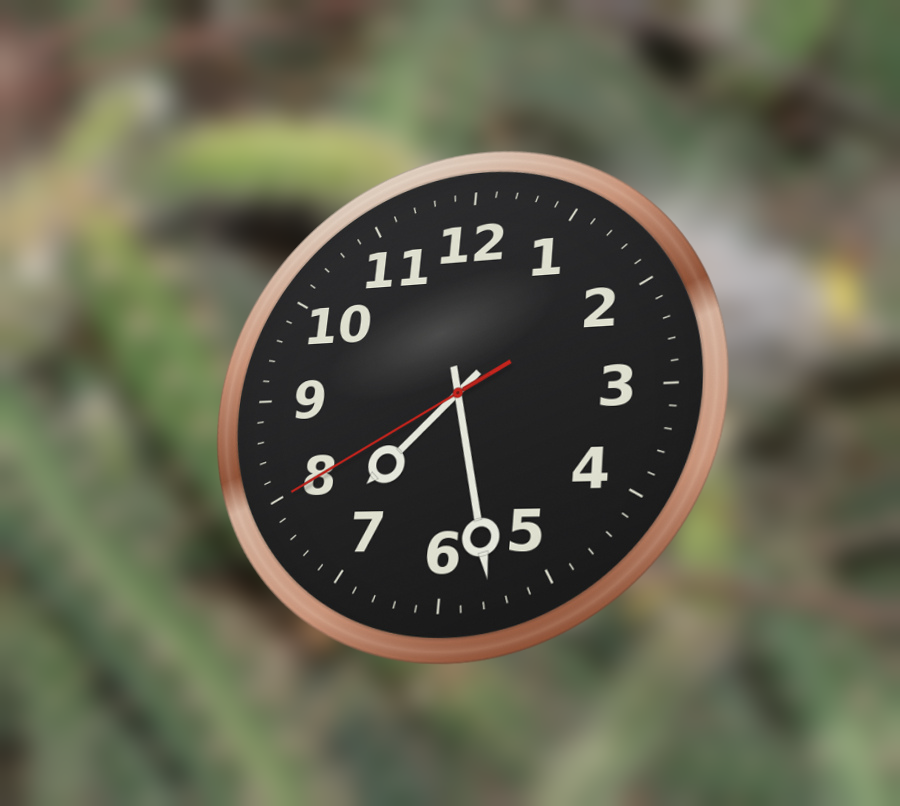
7,27,40
